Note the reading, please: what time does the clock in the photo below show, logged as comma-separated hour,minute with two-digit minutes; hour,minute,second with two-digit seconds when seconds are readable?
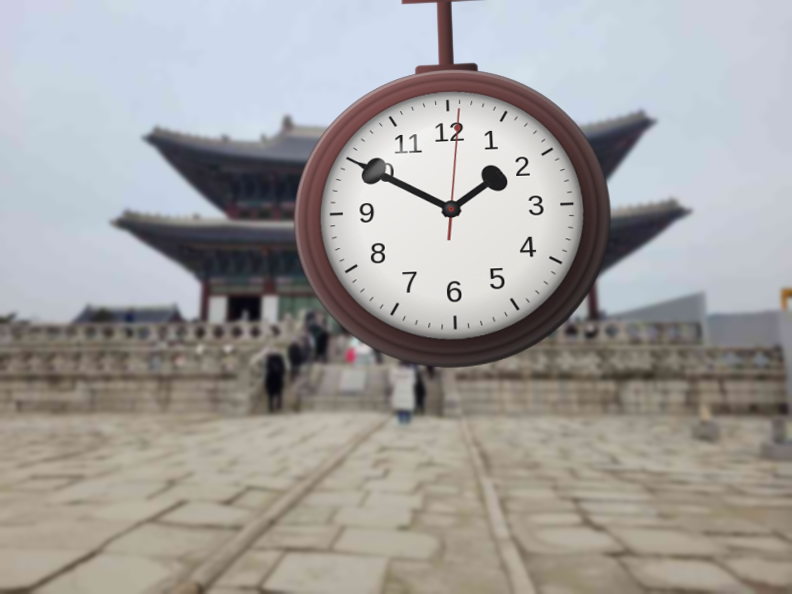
1,50,01
